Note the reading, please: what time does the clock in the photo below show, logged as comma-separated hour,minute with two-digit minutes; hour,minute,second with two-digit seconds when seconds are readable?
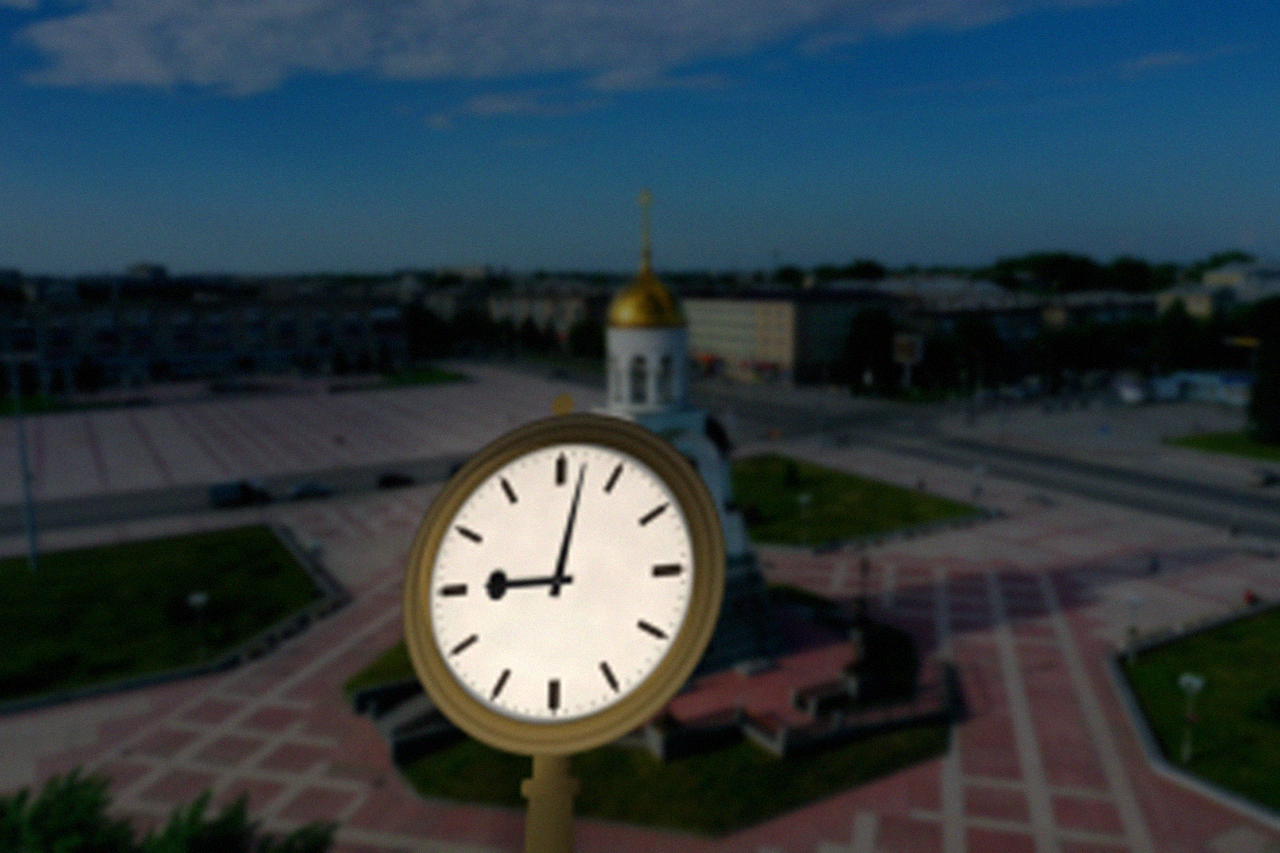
9,02
